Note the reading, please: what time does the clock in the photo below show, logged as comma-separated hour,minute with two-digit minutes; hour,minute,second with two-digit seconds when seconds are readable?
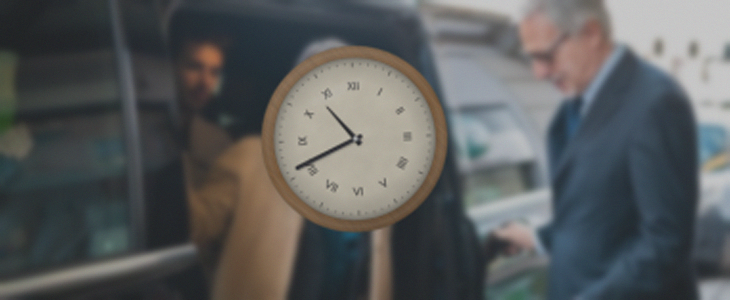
10,41
